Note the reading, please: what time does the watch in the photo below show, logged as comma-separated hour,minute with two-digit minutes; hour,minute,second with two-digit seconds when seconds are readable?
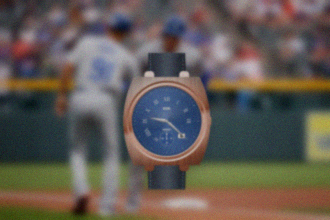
9,22
